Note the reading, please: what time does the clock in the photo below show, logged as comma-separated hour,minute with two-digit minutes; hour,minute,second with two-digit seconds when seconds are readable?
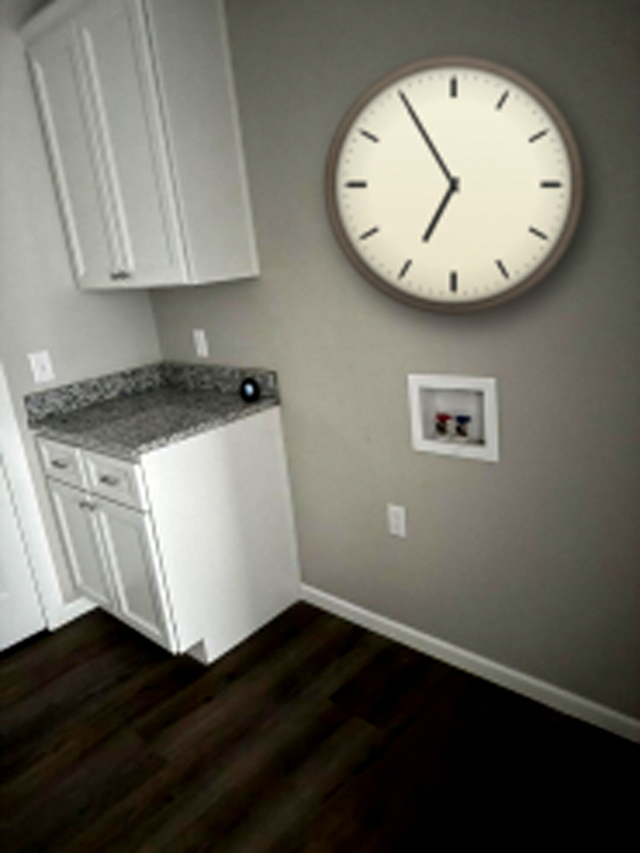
6,55
